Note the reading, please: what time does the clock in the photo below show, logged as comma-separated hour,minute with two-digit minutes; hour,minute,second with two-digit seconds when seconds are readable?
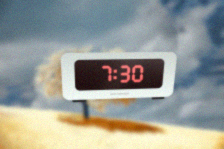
7,30
